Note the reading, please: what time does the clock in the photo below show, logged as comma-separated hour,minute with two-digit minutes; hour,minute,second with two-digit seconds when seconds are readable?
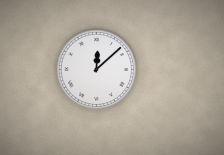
12,08
